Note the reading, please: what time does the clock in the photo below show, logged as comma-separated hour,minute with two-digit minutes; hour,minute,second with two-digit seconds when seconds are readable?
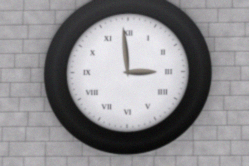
2,59
